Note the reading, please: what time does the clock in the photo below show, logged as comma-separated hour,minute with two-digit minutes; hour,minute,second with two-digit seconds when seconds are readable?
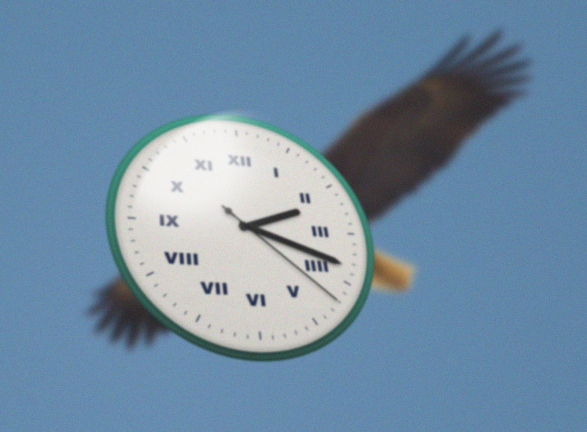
2,18,22
